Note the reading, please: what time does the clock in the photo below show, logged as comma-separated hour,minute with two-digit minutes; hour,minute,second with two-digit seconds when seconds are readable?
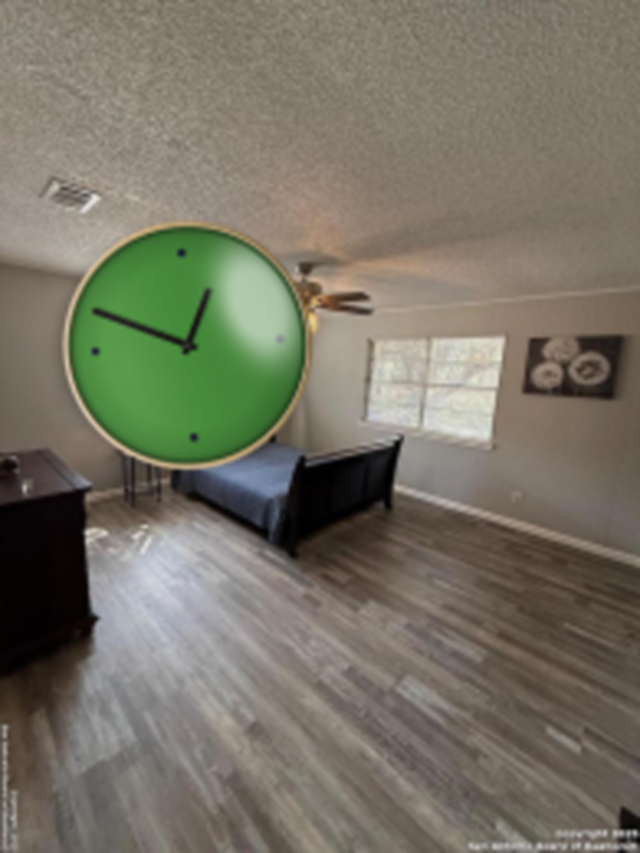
12,49
